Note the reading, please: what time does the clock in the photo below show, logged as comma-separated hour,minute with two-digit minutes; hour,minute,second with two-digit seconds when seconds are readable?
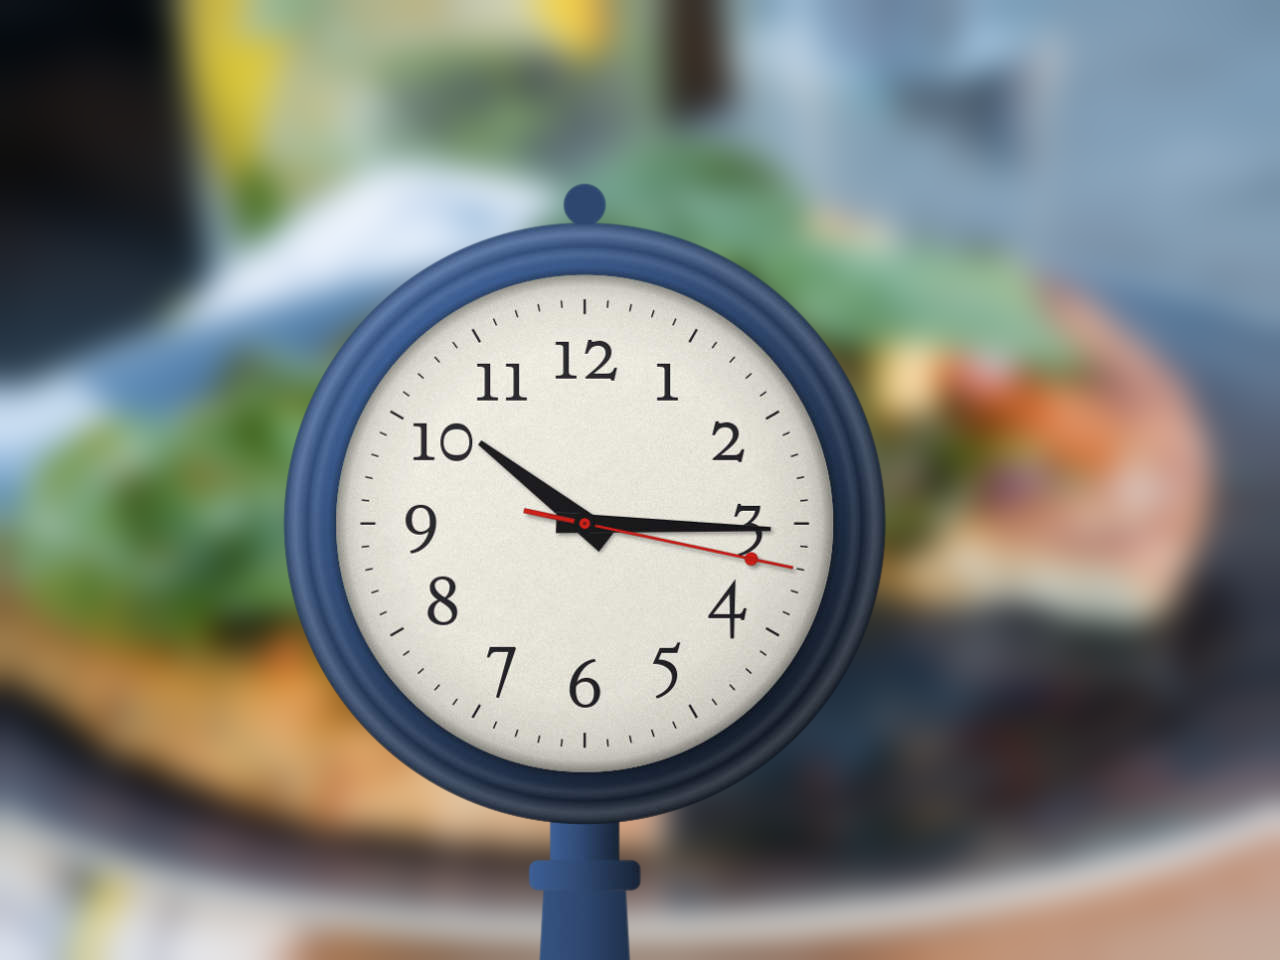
10,15,17
